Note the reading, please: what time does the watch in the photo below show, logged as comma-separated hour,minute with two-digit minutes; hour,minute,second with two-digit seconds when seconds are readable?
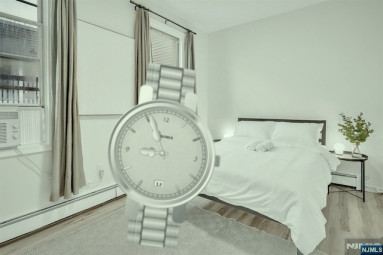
8,56
